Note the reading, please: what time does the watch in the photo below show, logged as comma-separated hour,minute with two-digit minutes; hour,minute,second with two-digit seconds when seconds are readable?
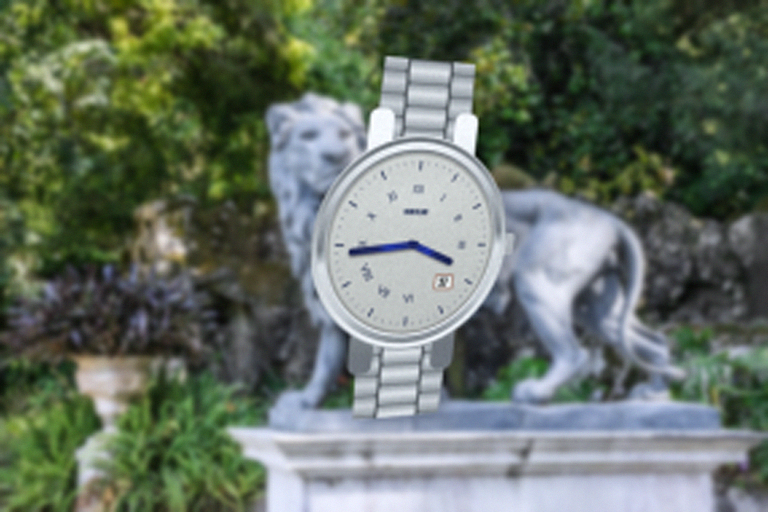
3,44
